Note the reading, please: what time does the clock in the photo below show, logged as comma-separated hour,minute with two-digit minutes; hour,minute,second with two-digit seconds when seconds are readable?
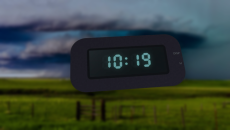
10,19
